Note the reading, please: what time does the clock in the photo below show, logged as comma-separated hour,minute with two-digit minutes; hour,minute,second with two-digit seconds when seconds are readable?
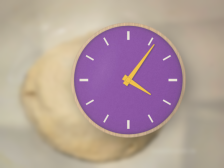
4,06
